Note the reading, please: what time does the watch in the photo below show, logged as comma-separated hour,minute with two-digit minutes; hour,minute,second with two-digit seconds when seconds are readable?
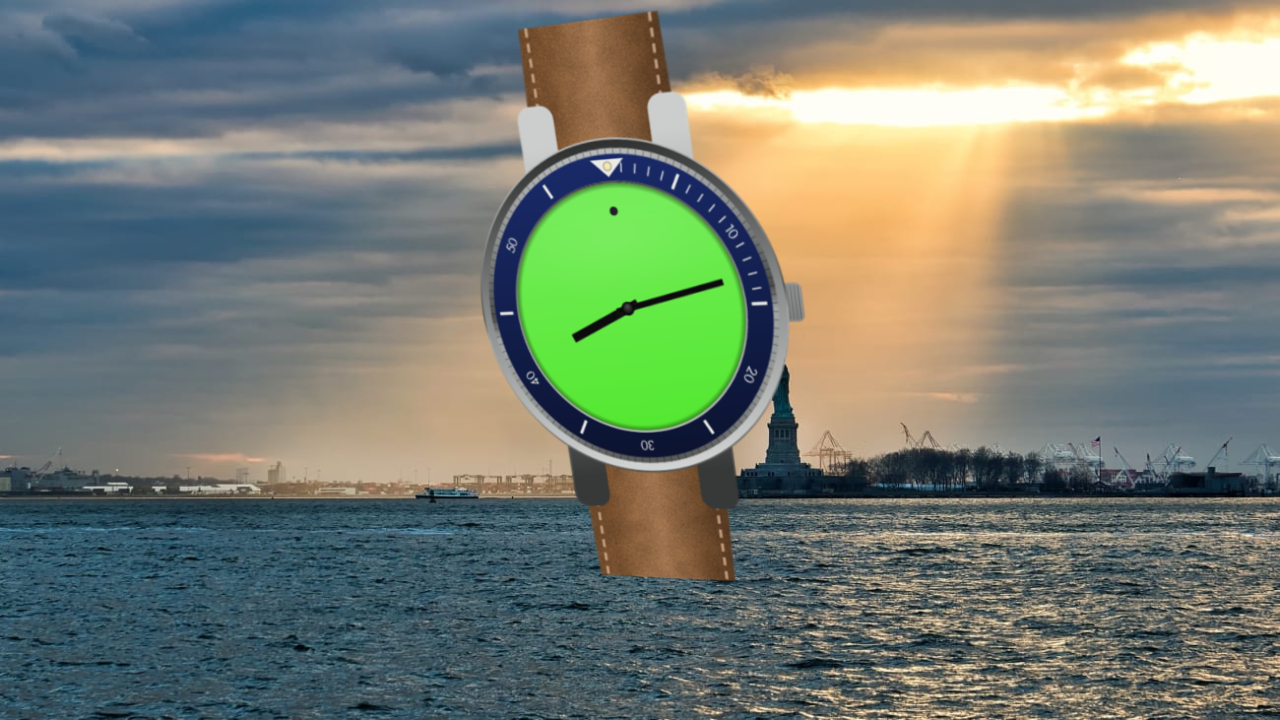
8,13
